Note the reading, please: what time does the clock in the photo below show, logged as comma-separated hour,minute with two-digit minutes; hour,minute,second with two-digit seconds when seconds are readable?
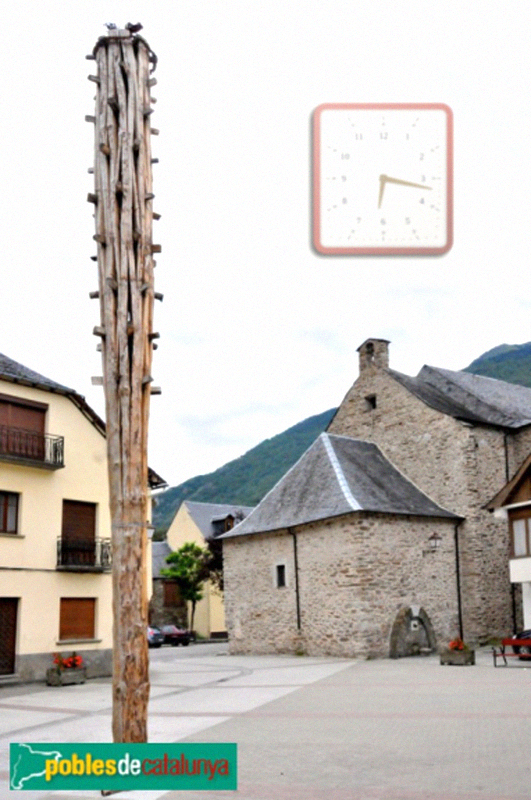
6,17
